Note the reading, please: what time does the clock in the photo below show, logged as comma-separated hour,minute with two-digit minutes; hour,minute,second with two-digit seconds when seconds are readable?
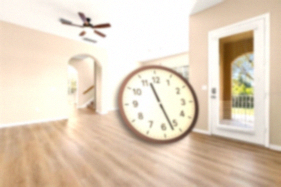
11,27
